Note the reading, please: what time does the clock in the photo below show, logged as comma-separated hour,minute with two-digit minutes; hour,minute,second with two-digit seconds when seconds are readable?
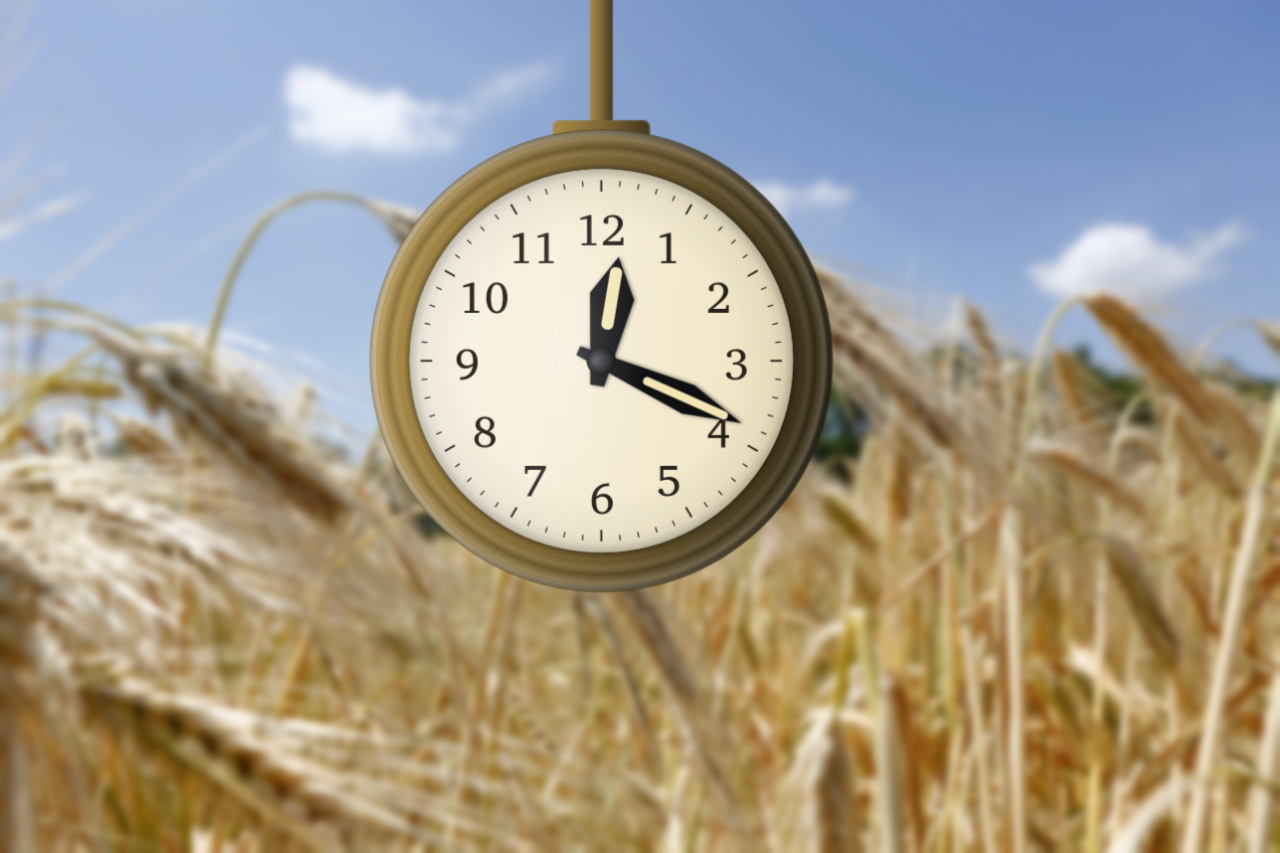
12,19
